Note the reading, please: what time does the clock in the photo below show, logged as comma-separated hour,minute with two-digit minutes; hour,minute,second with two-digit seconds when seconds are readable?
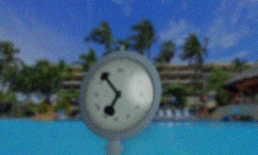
6,53
